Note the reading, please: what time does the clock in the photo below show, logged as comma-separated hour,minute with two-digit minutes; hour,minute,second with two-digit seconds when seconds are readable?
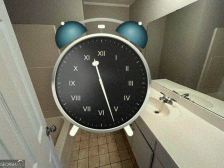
11,27
